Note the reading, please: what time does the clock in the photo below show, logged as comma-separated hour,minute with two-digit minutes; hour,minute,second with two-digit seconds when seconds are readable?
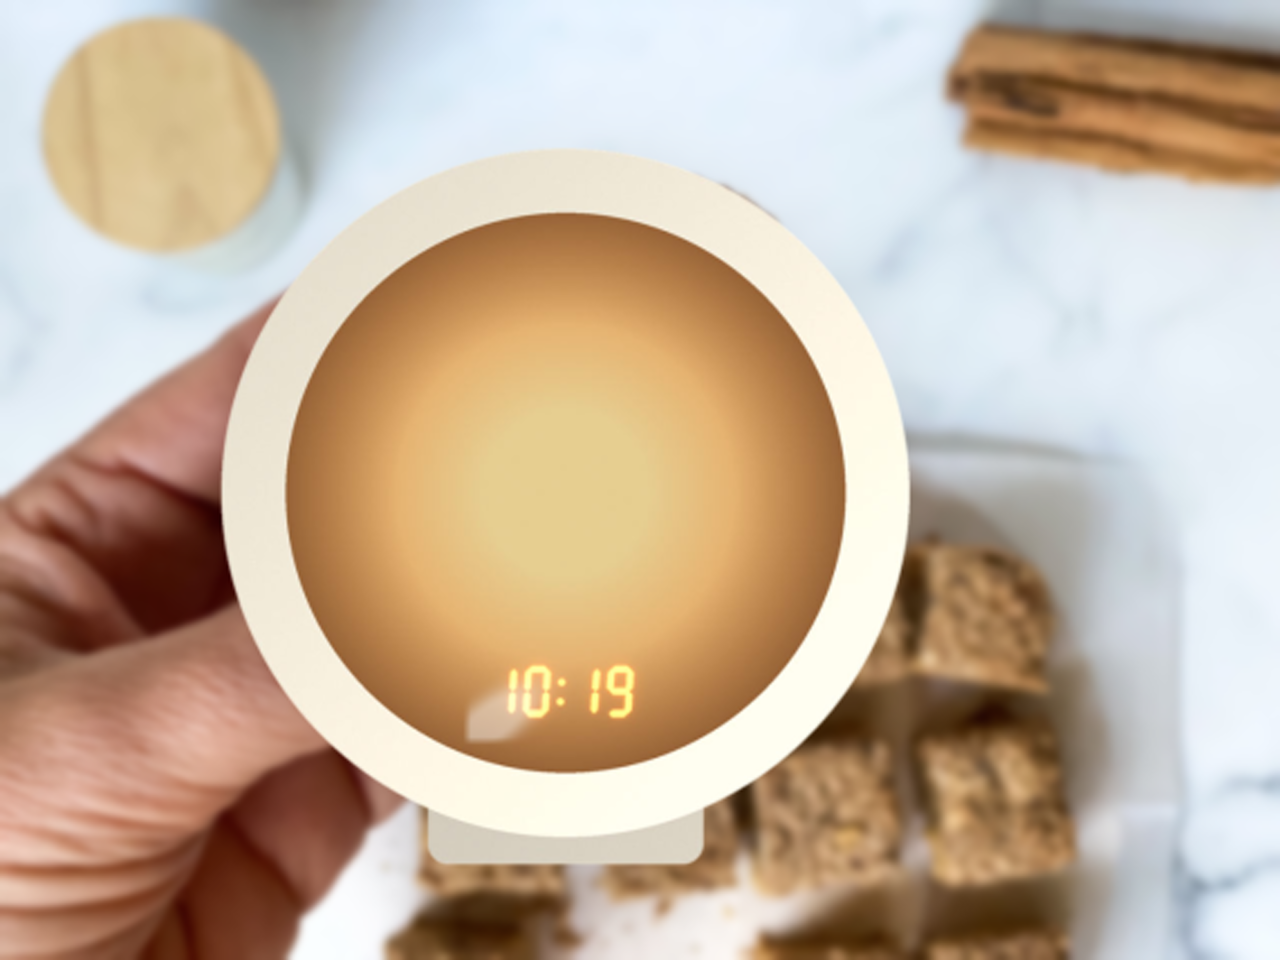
10,19
